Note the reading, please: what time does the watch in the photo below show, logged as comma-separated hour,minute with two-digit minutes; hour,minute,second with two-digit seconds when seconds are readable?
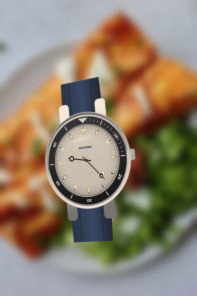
9,23
